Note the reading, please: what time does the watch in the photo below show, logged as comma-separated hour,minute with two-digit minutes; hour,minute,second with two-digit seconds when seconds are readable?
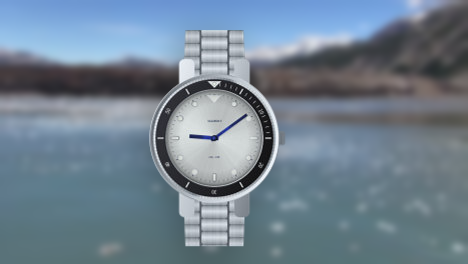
9,09
